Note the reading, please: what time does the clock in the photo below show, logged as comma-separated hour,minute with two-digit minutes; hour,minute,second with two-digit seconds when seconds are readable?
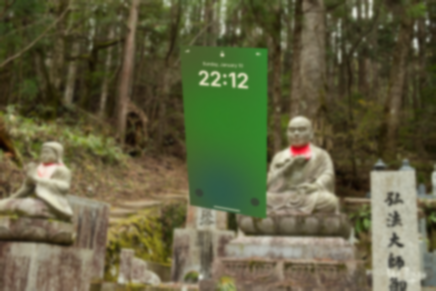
22,12
